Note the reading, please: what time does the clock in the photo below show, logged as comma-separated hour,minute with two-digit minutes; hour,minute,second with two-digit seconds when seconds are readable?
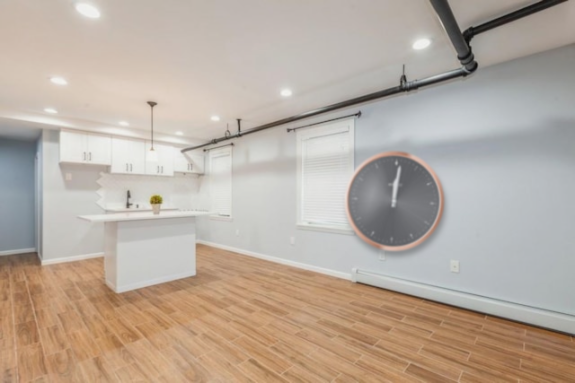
12,01
